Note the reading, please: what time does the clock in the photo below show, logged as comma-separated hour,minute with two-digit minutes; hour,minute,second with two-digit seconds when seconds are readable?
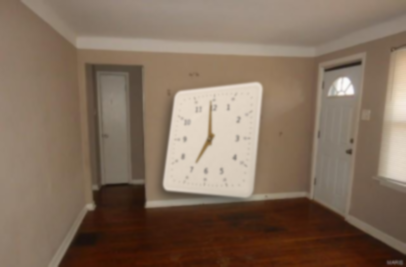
6,59
